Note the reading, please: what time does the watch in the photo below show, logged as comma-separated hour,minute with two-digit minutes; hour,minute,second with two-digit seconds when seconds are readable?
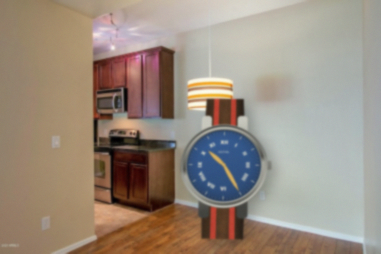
10,25
